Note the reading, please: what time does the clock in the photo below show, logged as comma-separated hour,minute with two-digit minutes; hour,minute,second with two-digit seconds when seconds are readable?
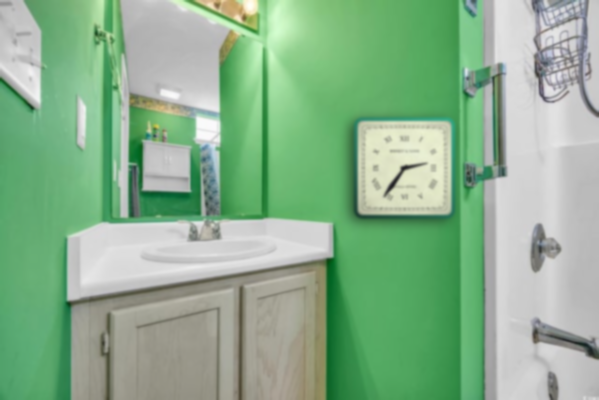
2,36
